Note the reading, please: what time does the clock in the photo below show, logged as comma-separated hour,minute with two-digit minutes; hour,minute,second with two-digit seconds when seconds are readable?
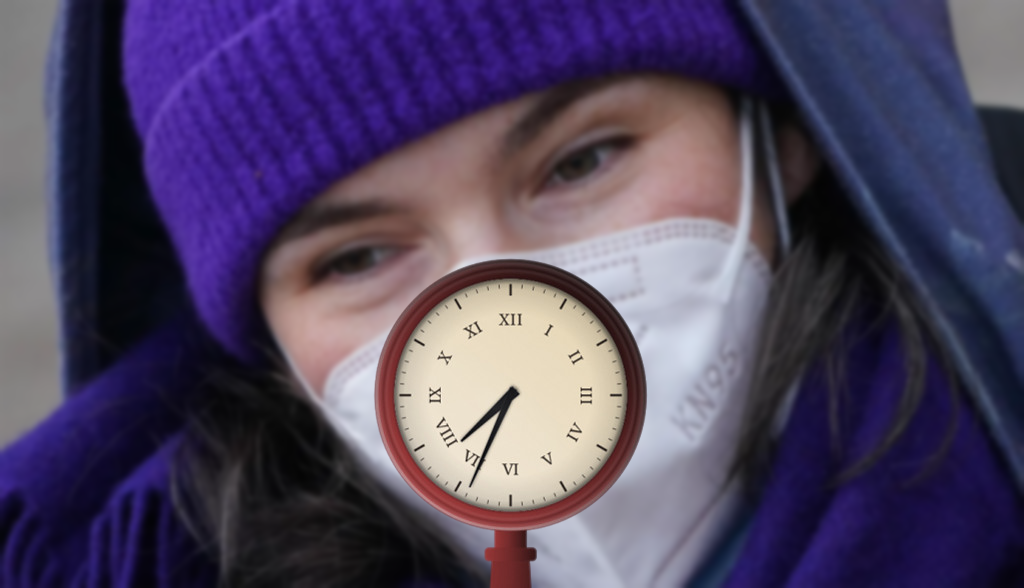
7,34
